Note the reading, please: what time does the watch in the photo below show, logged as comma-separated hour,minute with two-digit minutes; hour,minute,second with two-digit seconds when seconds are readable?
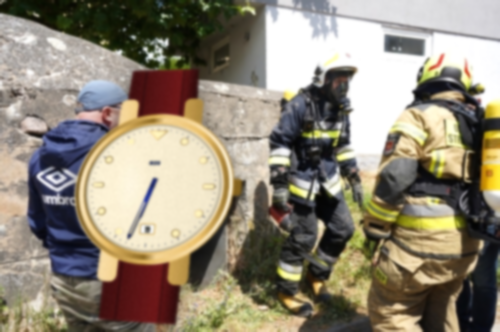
6,33
